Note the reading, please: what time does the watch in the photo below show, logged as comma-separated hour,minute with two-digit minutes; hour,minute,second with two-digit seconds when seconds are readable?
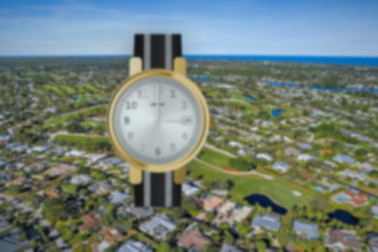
3,00
